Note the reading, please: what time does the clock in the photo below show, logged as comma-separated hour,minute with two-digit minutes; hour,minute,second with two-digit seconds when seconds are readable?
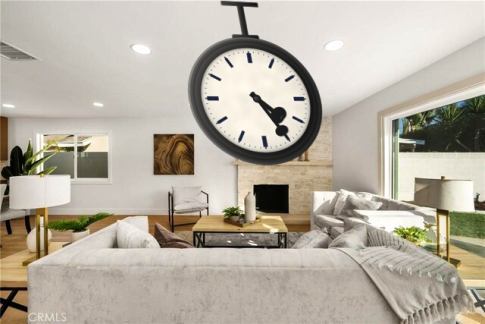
4,25
